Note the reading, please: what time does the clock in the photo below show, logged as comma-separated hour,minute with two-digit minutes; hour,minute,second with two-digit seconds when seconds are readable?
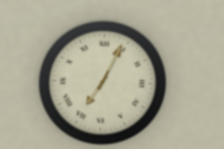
7,04
